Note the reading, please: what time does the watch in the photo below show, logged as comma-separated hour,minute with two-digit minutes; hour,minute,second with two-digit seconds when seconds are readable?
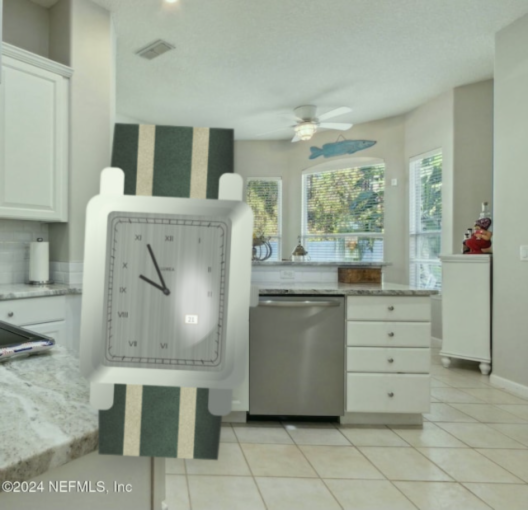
9,56
